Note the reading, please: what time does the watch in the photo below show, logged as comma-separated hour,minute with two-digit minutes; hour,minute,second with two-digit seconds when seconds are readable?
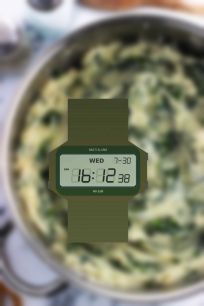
16,12,38
